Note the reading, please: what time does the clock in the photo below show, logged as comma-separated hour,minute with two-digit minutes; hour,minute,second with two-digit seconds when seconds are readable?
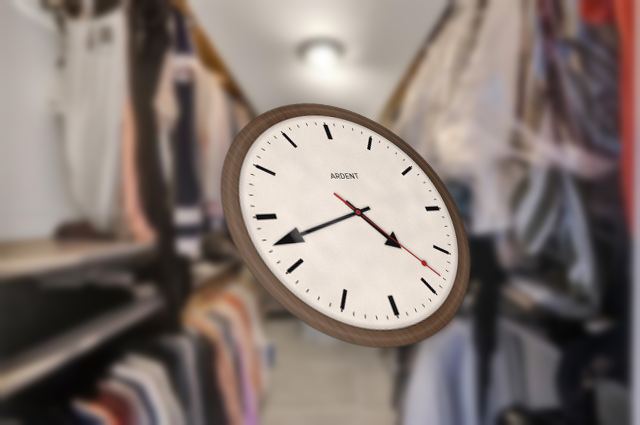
4,42,23
